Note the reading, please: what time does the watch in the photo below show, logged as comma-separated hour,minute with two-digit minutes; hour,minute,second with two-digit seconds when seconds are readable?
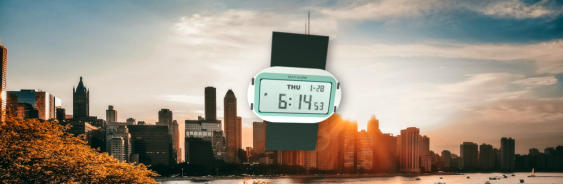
6,14,53
